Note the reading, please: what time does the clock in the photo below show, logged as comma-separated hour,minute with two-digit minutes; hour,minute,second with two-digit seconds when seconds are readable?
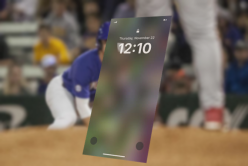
12,10
